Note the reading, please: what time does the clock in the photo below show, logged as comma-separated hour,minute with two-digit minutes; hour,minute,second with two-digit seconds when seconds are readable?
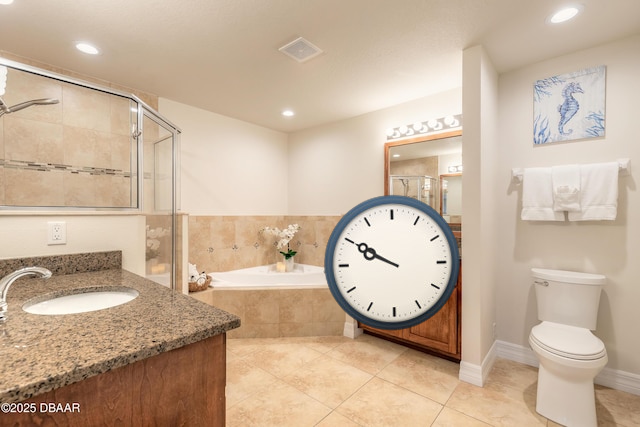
9,50
